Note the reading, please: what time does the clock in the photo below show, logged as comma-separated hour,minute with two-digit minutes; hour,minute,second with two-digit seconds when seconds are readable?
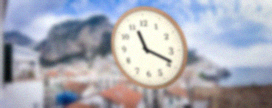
11,19
